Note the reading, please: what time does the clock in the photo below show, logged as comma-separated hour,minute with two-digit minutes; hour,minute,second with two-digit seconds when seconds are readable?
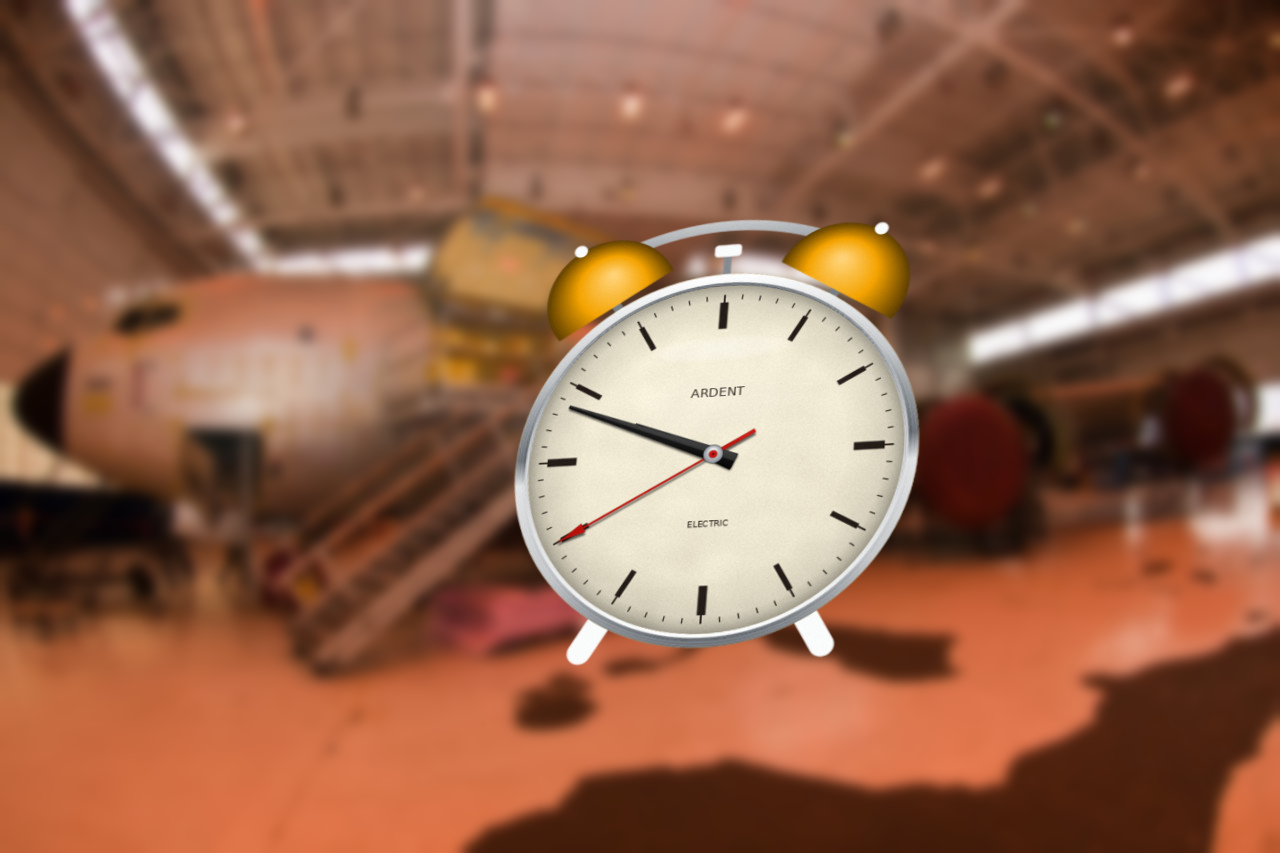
9,48,40
